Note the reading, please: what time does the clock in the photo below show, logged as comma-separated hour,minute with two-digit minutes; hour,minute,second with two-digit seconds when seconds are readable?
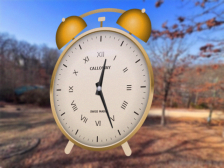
12,26
